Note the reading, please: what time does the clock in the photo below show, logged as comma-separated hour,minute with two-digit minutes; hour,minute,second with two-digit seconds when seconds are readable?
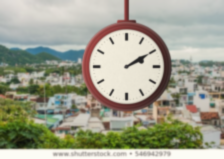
2,10
